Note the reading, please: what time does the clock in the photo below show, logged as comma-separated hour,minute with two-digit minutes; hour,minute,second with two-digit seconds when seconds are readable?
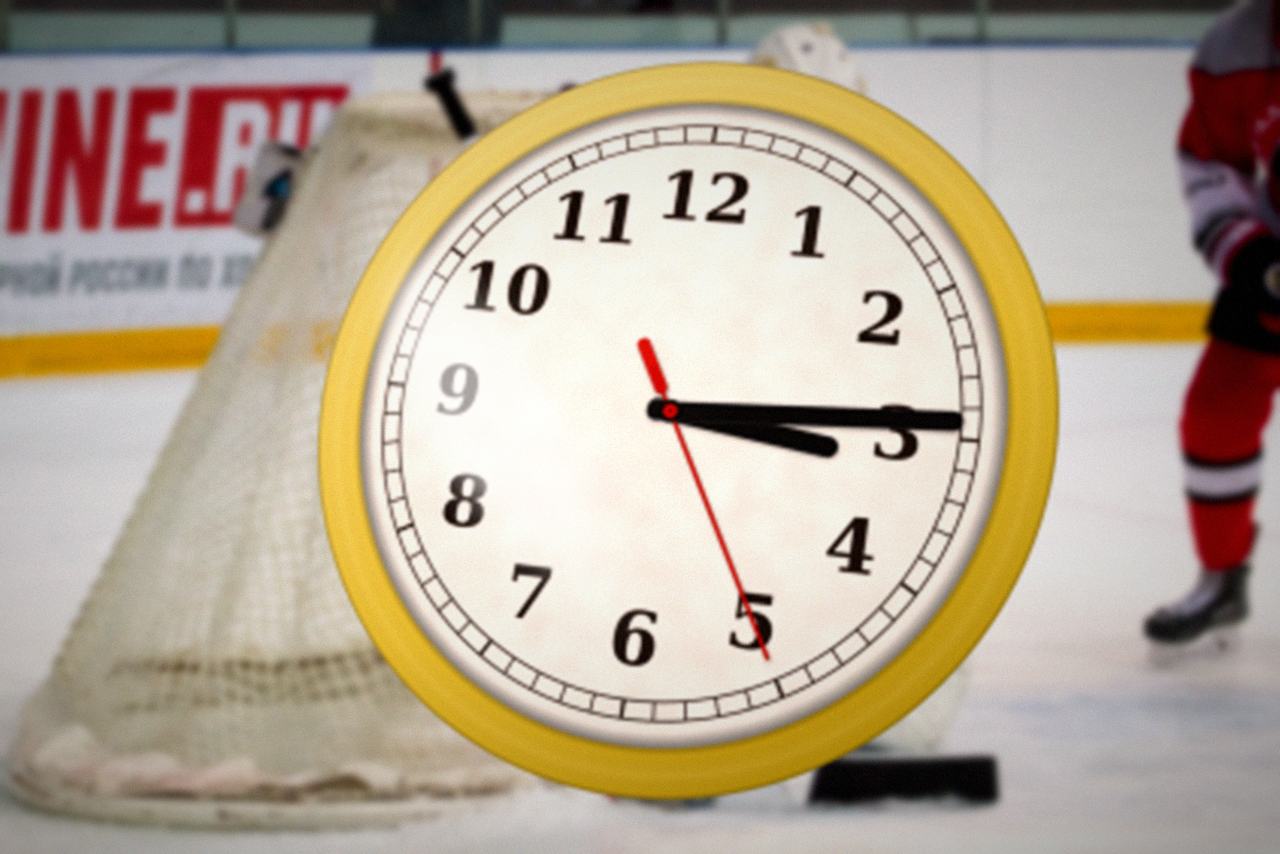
3,14,25
